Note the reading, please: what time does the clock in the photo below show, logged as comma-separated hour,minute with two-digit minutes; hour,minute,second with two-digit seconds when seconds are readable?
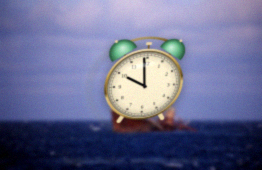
9,59
